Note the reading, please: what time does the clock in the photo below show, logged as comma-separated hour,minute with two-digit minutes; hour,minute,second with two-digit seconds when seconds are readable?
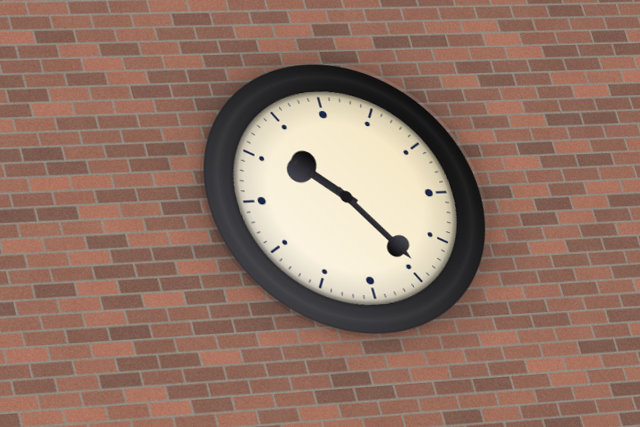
10,24
